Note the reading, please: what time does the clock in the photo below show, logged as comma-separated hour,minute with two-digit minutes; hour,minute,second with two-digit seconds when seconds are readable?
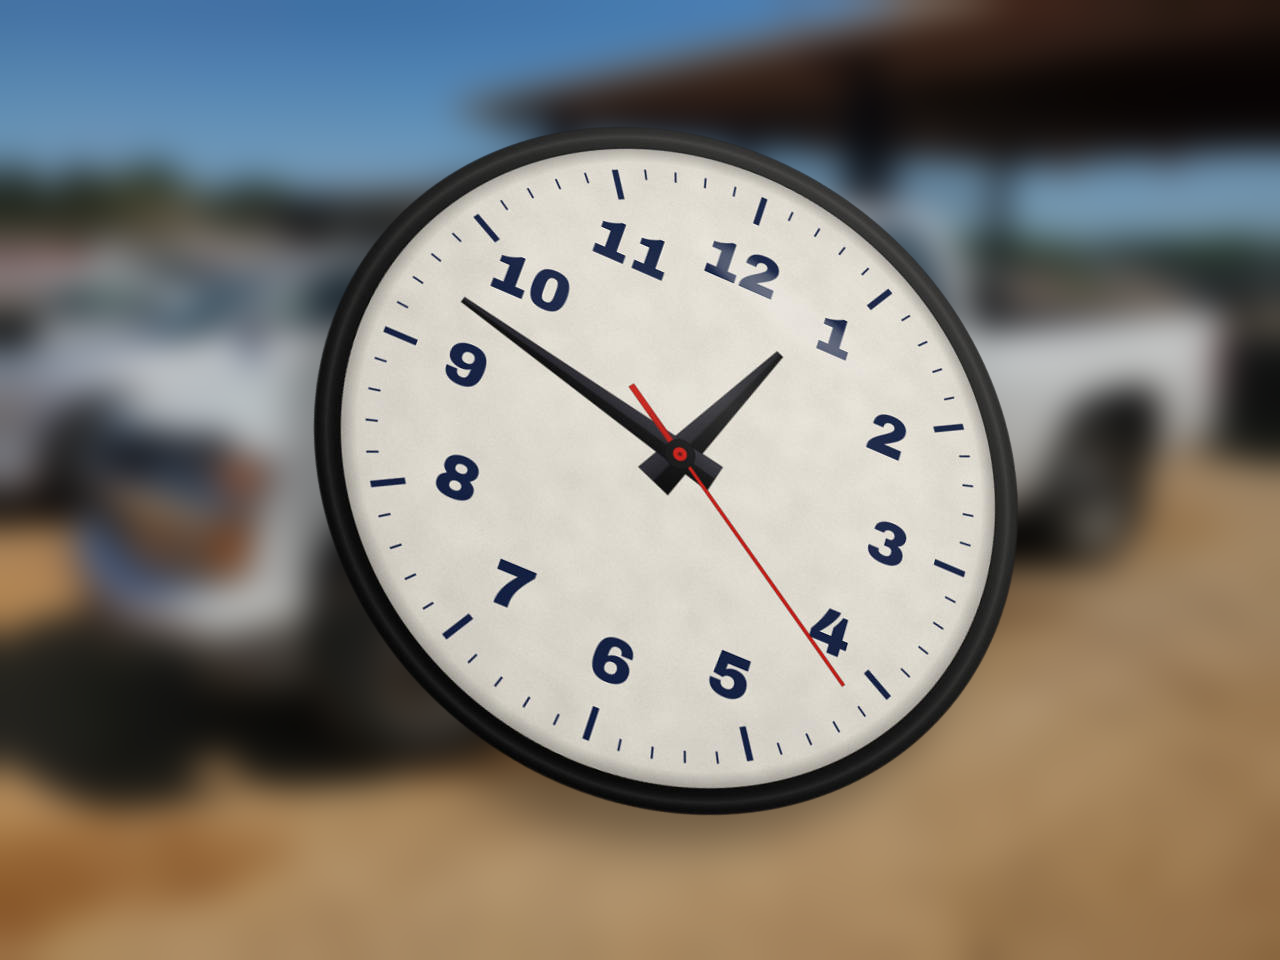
12,47,21
